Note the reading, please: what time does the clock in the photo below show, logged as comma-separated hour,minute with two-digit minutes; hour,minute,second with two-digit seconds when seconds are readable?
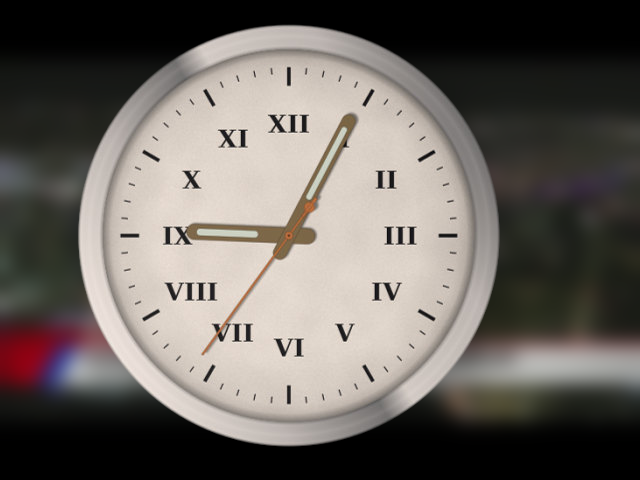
9,04,36
